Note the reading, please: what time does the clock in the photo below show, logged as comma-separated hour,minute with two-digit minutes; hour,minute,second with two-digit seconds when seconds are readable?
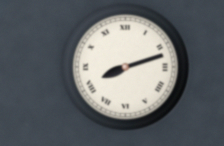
8,12
